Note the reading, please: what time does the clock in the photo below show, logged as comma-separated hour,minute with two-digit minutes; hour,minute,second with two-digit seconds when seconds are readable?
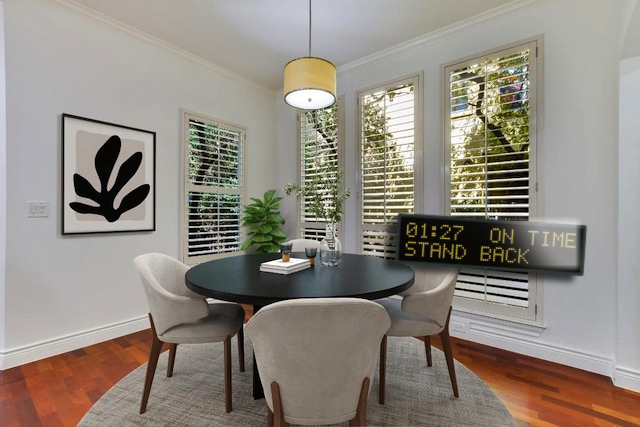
1,27
